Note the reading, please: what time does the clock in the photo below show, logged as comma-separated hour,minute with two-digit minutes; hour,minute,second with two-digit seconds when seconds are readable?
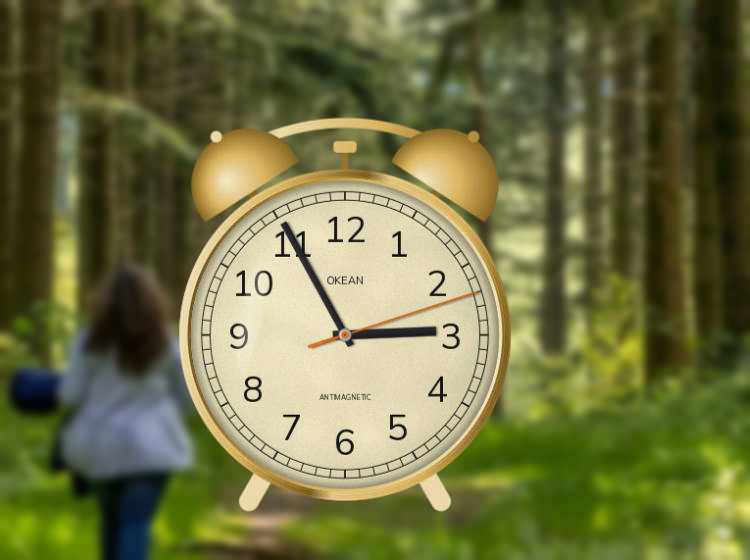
2,55,12
